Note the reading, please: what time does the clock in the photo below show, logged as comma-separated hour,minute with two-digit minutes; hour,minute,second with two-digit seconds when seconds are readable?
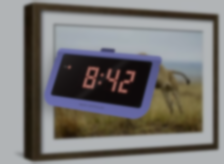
8,42
